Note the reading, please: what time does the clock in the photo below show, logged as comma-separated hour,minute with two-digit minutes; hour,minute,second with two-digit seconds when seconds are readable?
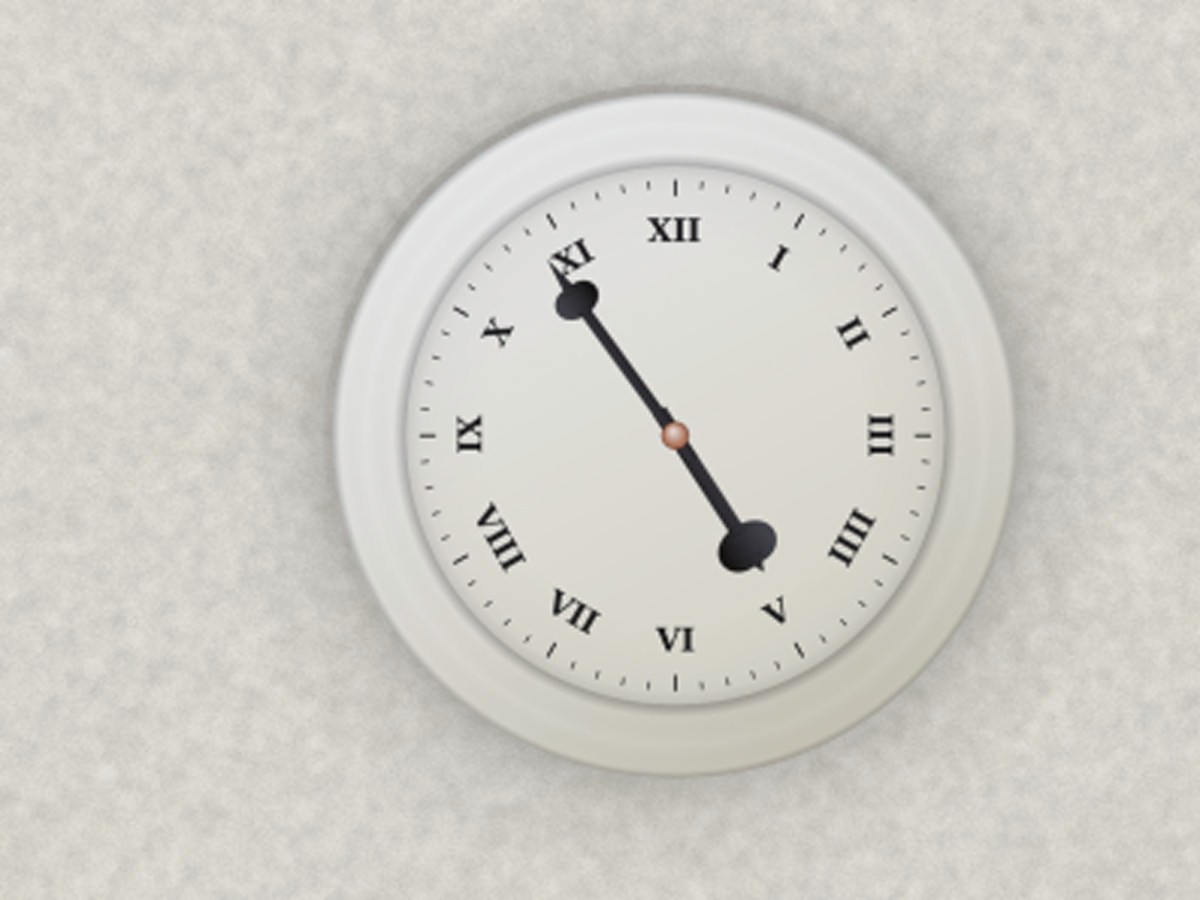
4,54
